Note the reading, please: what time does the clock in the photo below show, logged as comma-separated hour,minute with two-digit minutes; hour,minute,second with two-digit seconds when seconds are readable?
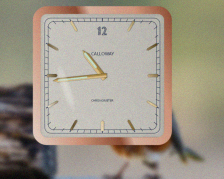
10,44
